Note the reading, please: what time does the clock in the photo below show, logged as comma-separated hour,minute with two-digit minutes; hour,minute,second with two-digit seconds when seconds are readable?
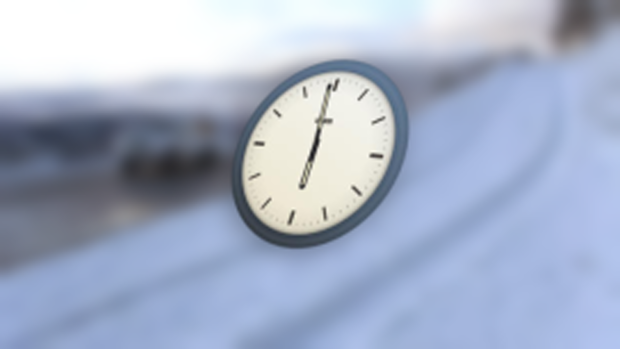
5,59
